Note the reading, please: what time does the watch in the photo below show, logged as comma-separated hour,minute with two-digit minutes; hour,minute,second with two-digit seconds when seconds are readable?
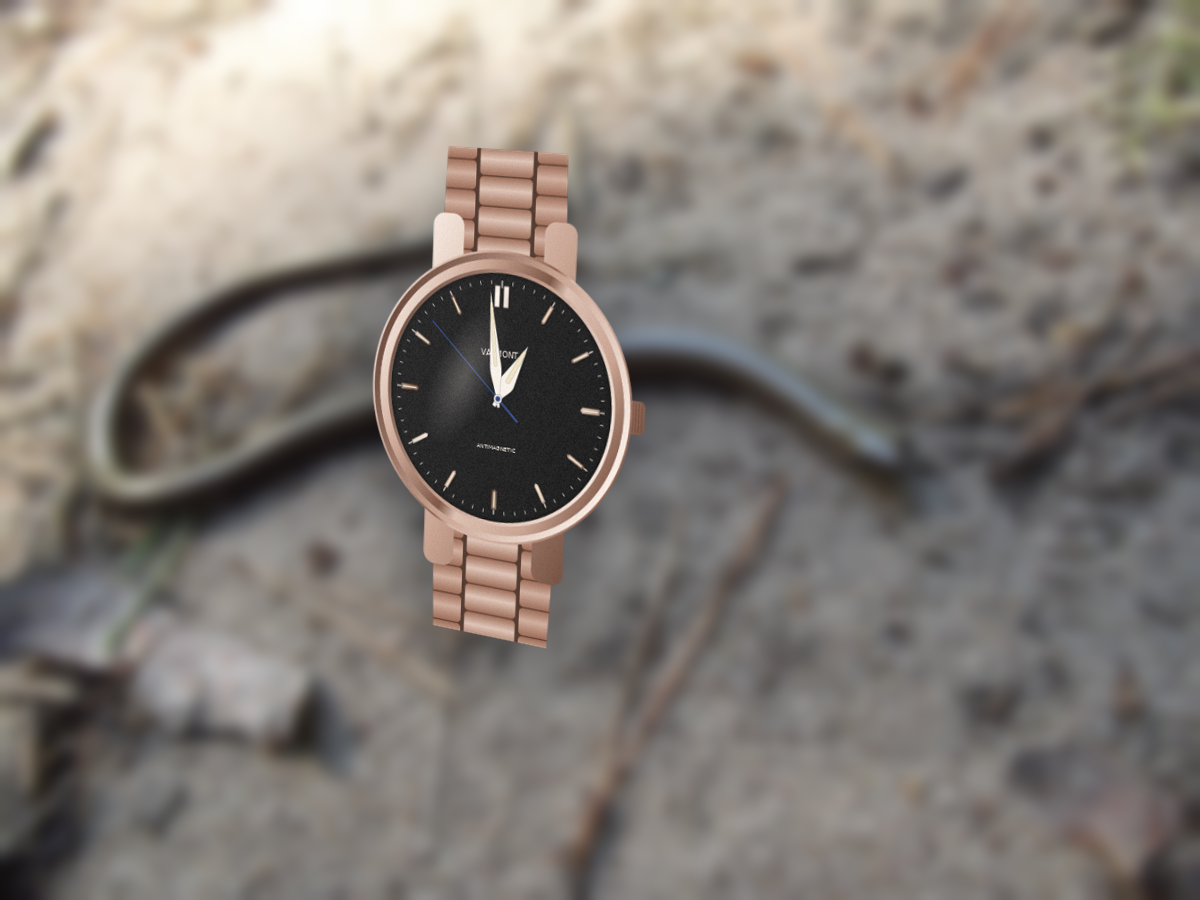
12,58,52
